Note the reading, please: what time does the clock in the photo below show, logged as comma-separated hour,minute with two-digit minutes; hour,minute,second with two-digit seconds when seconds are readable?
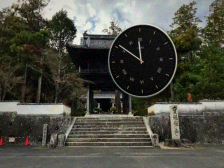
11,51
